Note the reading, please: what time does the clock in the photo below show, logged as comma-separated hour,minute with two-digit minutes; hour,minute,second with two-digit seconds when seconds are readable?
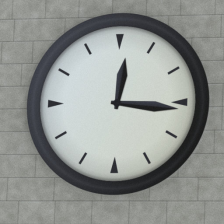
12,16
